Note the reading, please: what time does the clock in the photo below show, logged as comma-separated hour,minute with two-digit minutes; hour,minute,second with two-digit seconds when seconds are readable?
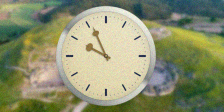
9,56
